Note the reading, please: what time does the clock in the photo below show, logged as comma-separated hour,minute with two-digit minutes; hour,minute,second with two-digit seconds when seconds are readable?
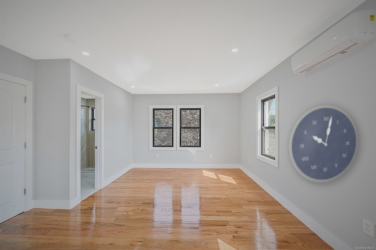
10,02
